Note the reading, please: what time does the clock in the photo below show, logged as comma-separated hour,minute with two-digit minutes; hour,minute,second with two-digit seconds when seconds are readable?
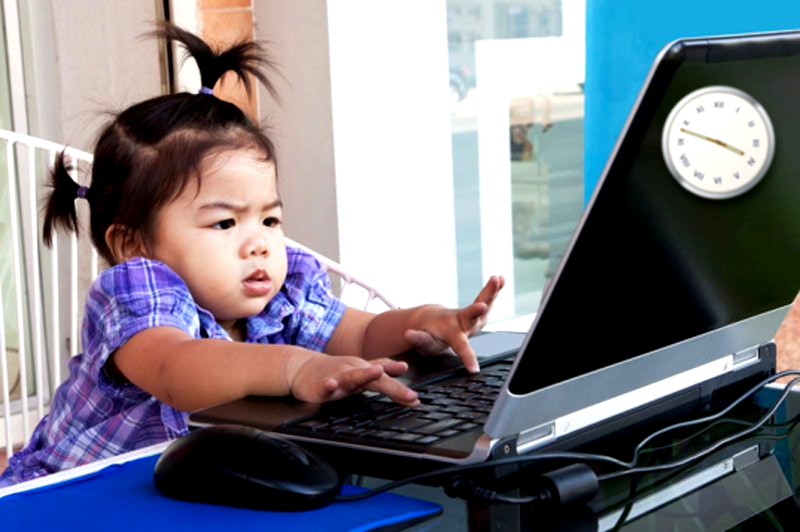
3,48
